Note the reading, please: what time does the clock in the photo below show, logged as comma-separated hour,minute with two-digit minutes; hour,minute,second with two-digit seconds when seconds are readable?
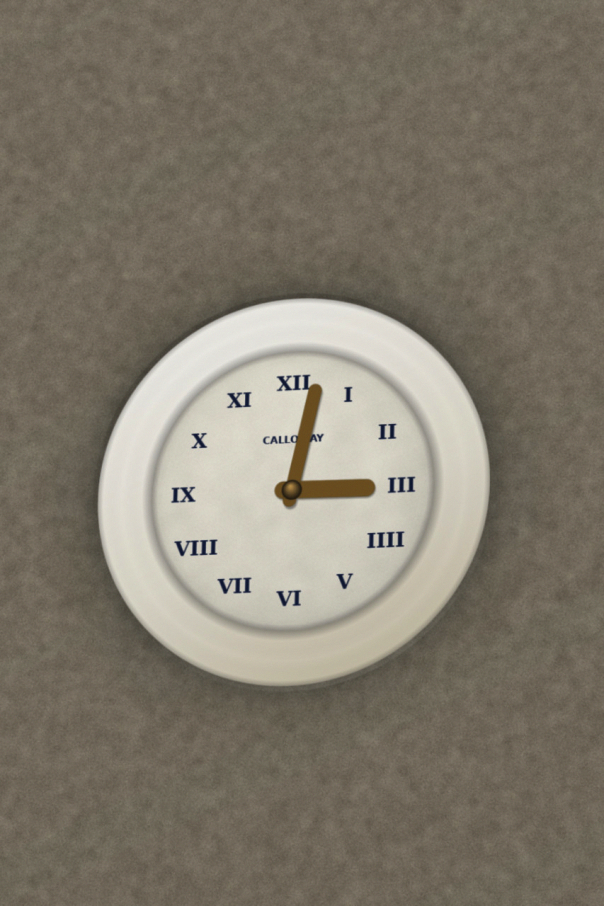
3,02
